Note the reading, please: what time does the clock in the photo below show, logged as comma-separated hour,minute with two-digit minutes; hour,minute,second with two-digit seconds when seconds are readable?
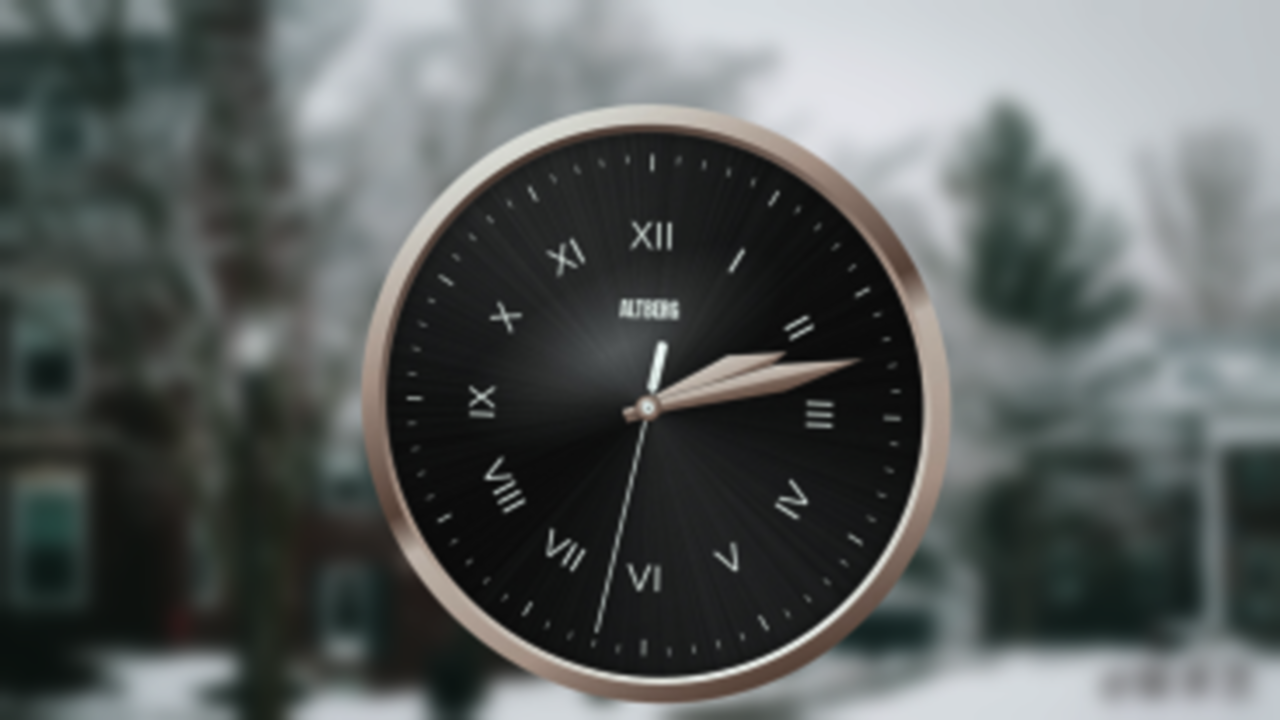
2,12,32
